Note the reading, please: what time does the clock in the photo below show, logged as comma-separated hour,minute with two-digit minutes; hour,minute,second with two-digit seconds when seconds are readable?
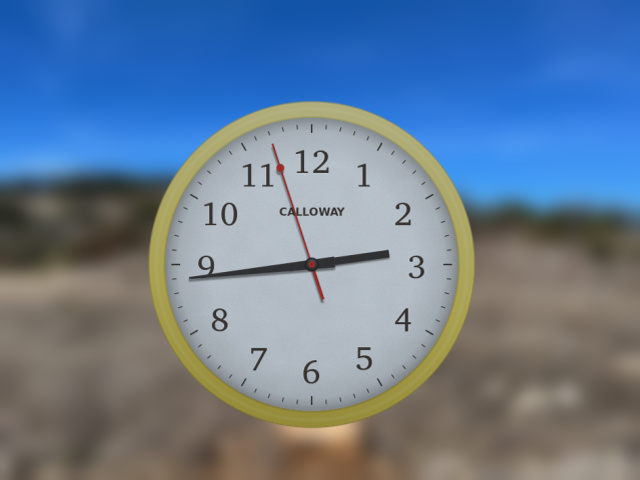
2,43,57
